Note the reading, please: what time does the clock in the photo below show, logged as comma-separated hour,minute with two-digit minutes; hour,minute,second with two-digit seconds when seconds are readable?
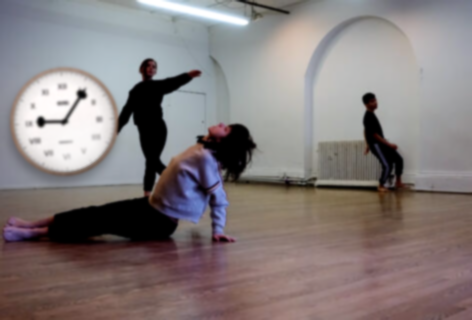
9,06
